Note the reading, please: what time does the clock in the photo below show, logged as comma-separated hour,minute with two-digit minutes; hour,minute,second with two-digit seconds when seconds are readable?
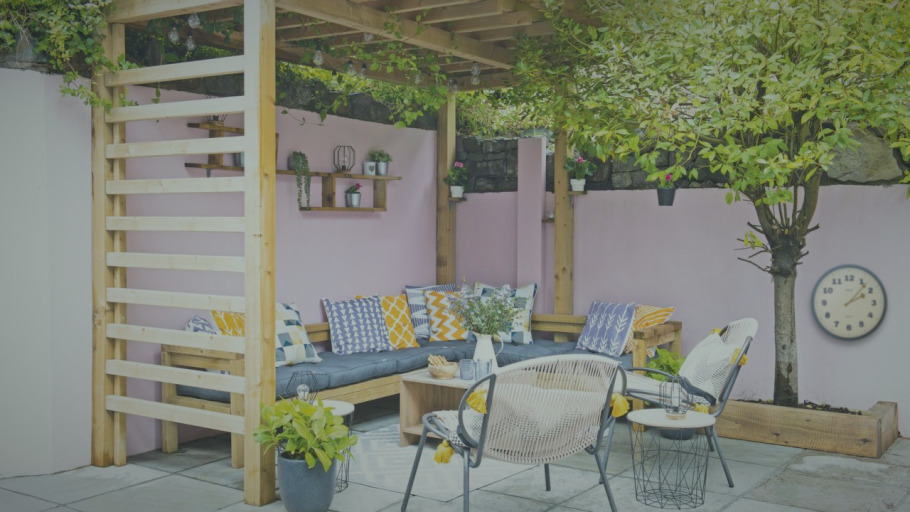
2,07
